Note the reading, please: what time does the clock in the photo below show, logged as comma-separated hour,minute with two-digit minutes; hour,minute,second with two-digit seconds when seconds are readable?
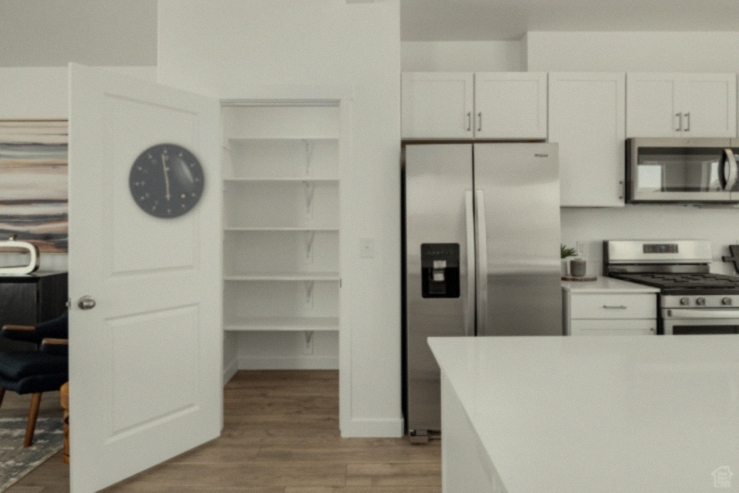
5,59
